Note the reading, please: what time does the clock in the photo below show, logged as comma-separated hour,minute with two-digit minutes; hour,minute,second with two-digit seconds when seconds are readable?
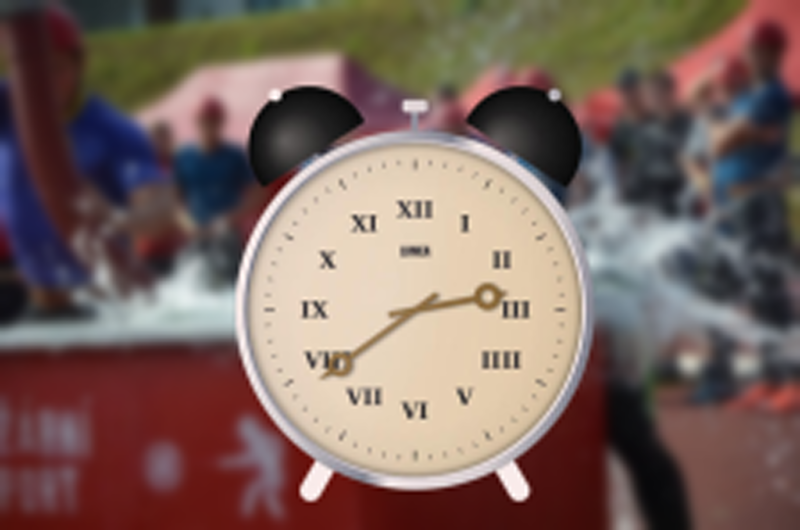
2,39
